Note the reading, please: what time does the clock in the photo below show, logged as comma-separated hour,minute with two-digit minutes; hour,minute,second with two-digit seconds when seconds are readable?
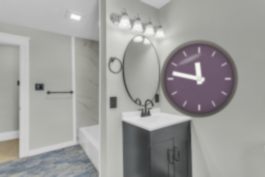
11,47
